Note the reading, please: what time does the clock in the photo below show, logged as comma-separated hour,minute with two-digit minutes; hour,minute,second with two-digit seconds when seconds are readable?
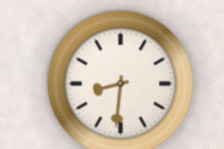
8,31
